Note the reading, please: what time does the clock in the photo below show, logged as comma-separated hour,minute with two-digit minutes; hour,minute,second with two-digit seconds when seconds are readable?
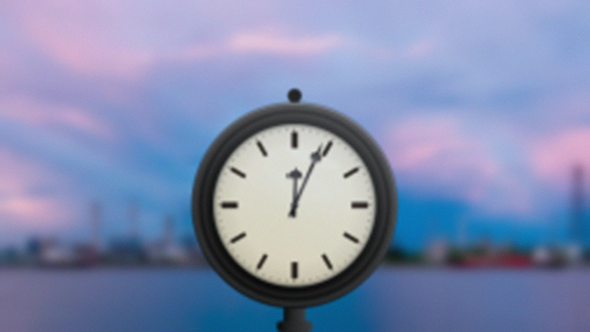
12,04
